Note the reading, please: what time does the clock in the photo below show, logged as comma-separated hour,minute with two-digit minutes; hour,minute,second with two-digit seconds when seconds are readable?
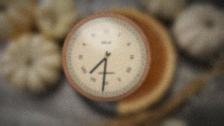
7,31
